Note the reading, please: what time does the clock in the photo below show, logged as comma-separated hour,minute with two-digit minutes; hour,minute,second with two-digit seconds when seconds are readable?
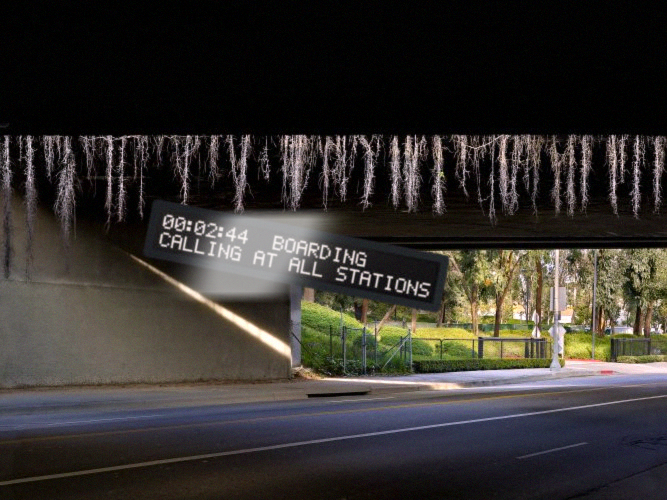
0,02,44
